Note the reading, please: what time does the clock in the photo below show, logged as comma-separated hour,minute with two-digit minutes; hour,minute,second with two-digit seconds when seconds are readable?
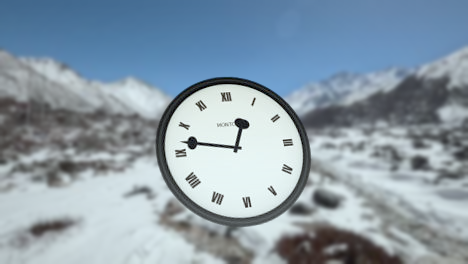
12,47
